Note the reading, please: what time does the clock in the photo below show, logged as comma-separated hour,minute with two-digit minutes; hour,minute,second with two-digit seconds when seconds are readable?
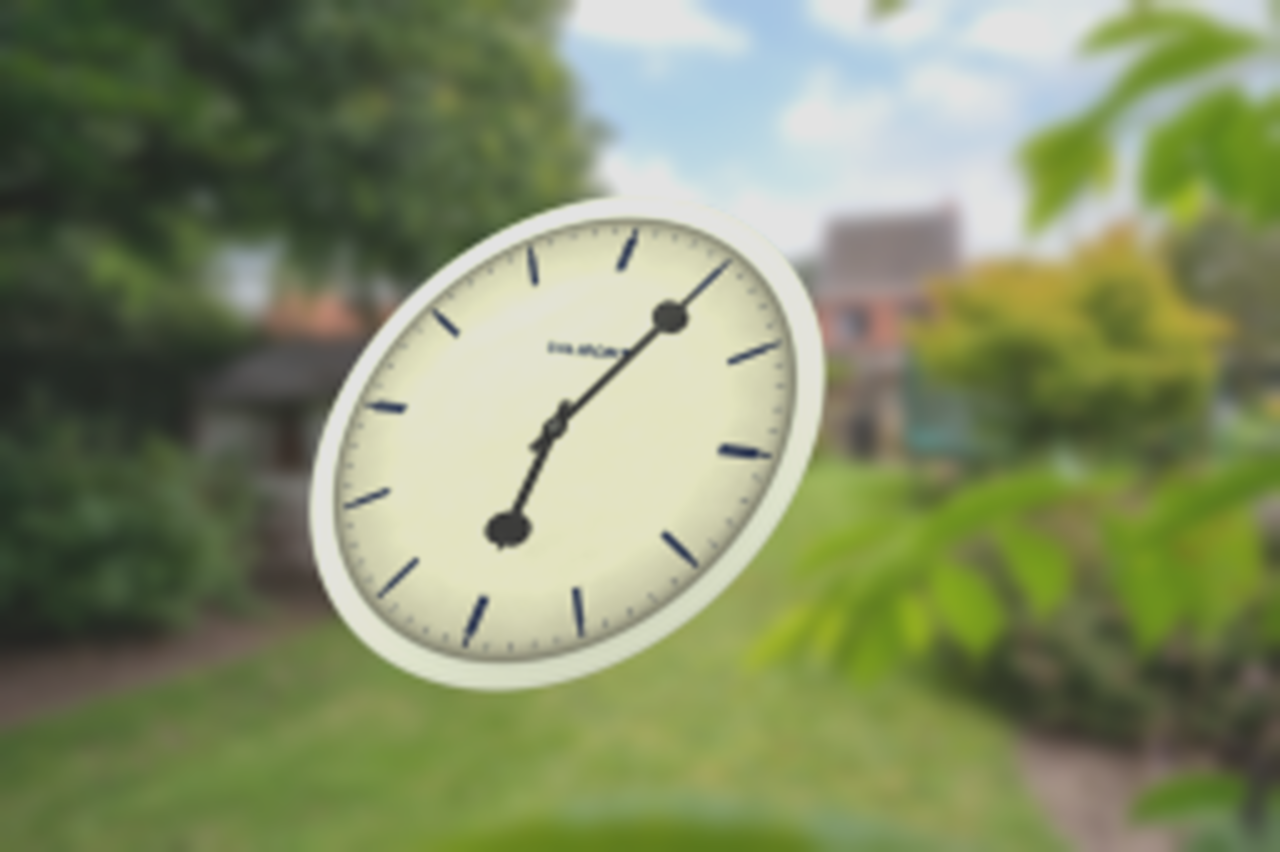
6,05
